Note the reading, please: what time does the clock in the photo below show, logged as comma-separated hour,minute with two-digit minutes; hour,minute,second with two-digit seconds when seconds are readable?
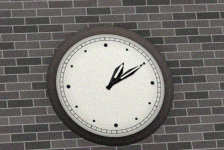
1,10
